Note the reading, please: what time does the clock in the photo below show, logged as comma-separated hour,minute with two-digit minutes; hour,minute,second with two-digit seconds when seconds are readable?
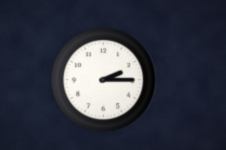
2,15
